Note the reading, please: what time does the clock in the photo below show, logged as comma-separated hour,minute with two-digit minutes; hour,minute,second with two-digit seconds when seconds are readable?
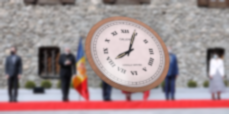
8,04
